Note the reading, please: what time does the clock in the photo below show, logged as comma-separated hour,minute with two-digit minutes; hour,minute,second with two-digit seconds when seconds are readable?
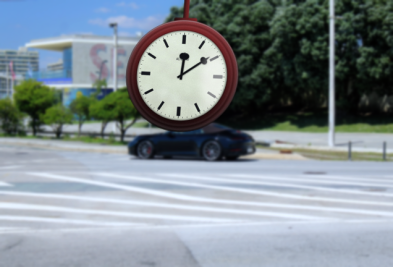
12,09
